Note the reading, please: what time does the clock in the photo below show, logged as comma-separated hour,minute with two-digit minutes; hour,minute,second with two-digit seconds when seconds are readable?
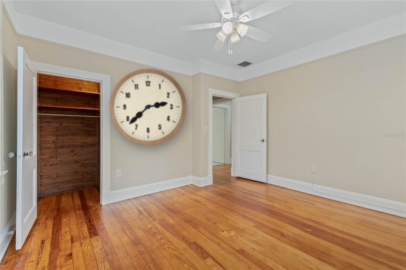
2,38
